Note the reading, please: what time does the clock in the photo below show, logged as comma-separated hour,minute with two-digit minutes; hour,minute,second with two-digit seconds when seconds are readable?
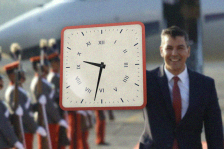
9,32
